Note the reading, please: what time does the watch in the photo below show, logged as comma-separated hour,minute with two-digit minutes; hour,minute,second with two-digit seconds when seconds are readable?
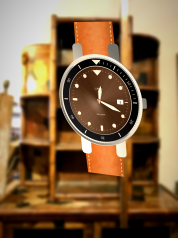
12,19
